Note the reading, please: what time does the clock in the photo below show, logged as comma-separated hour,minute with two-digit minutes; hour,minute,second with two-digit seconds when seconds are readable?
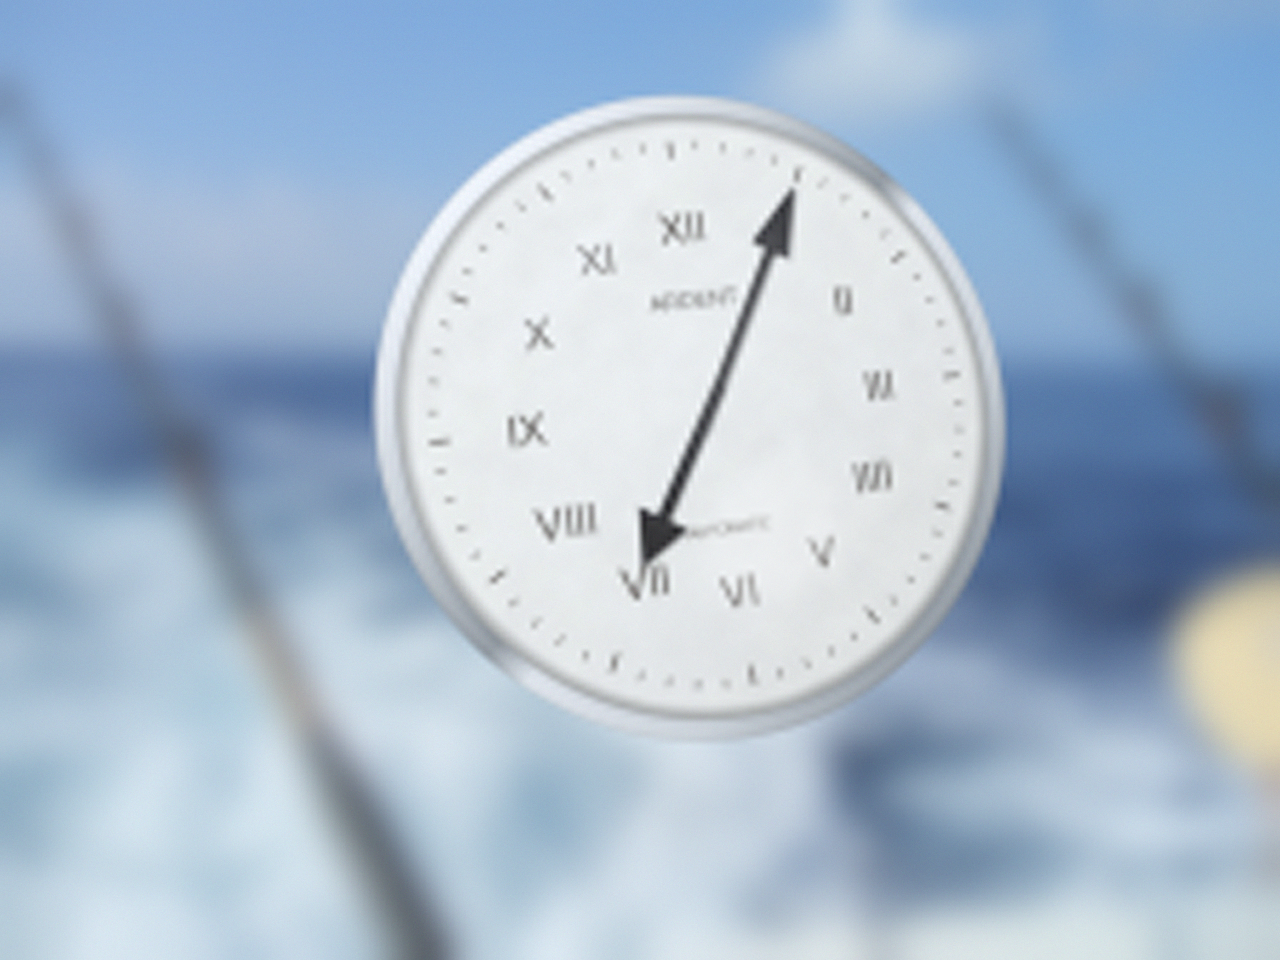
7,05
